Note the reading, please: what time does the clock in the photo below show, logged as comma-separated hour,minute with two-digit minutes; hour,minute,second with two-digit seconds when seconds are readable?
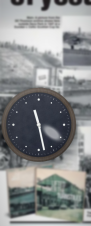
11,28
